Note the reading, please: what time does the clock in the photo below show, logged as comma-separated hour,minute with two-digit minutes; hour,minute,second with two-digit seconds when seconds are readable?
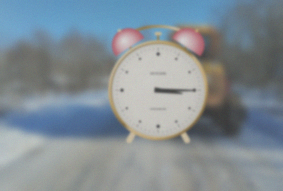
3,15
